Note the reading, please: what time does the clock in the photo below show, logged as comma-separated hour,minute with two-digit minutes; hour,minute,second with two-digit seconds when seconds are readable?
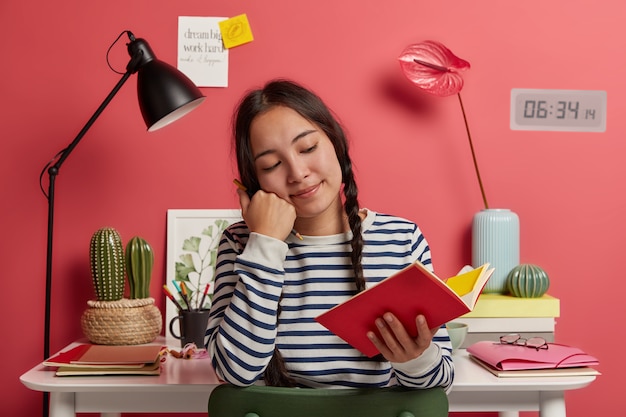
6,34,14
